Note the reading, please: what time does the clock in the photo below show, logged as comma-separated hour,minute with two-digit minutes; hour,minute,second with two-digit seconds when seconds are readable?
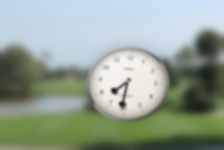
7,31
